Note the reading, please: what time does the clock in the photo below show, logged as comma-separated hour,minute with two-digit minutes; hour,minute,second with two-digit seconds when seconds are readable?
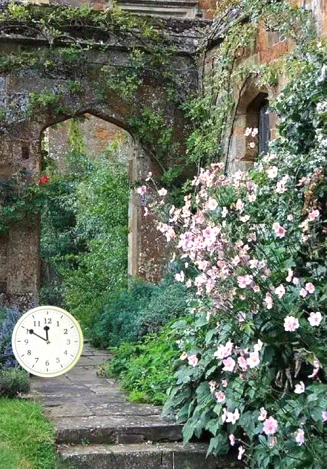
11,50
